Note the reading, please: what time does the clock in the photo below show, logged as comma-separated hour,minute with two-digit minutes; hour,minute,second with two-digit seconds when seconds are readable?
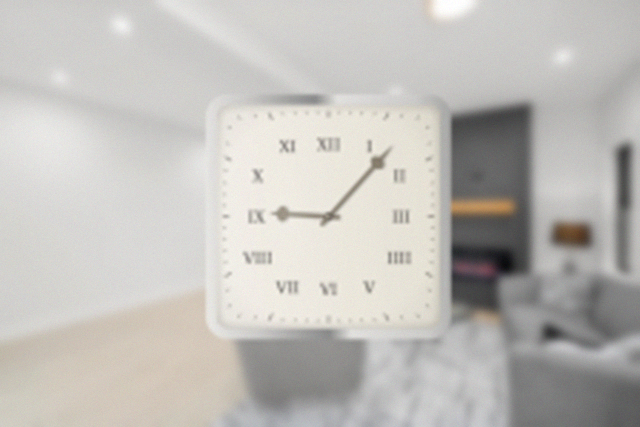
9,07
